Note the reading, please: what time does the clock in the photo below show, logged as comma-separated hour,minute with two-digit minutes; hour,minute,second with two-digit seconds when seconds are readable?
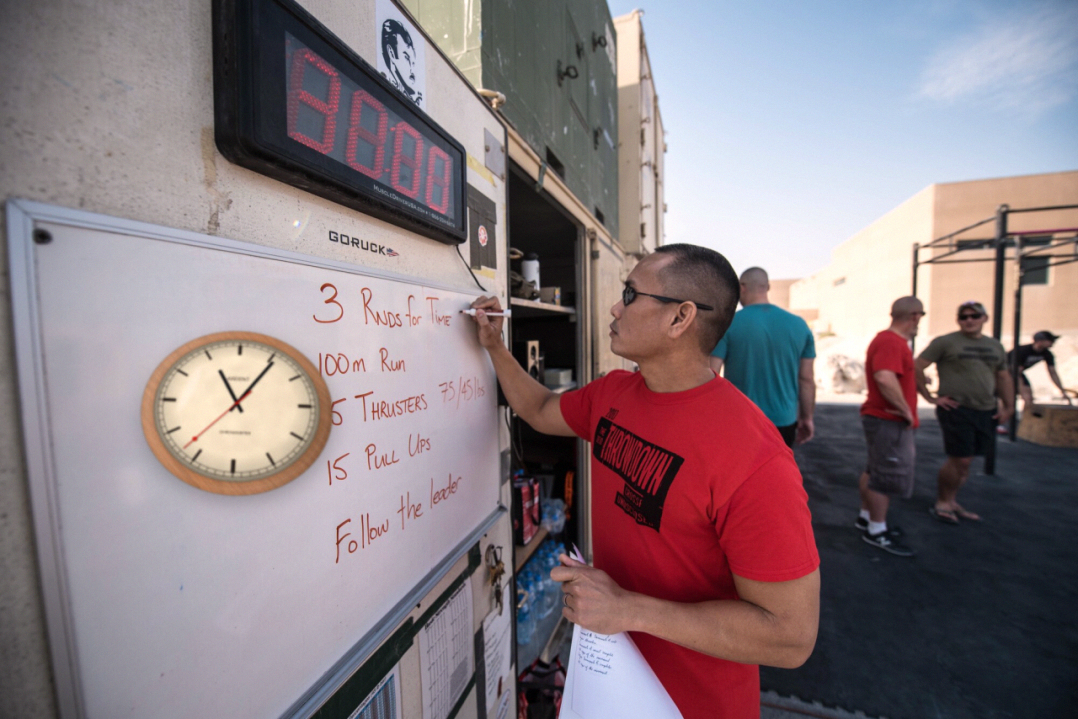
11,05,37
